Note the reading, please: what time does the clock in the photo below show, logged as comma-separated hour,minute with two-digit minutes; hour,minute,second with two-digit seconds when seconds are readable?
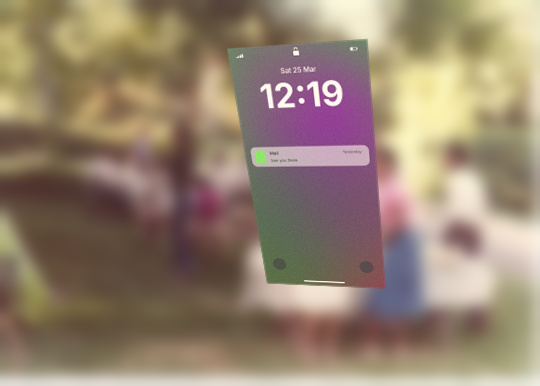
12,19
